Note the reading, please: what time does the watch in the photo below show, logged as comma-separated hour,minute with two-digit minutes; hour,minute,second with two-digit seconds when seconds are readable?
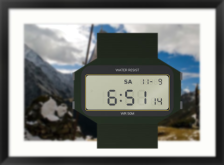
6,51,14
